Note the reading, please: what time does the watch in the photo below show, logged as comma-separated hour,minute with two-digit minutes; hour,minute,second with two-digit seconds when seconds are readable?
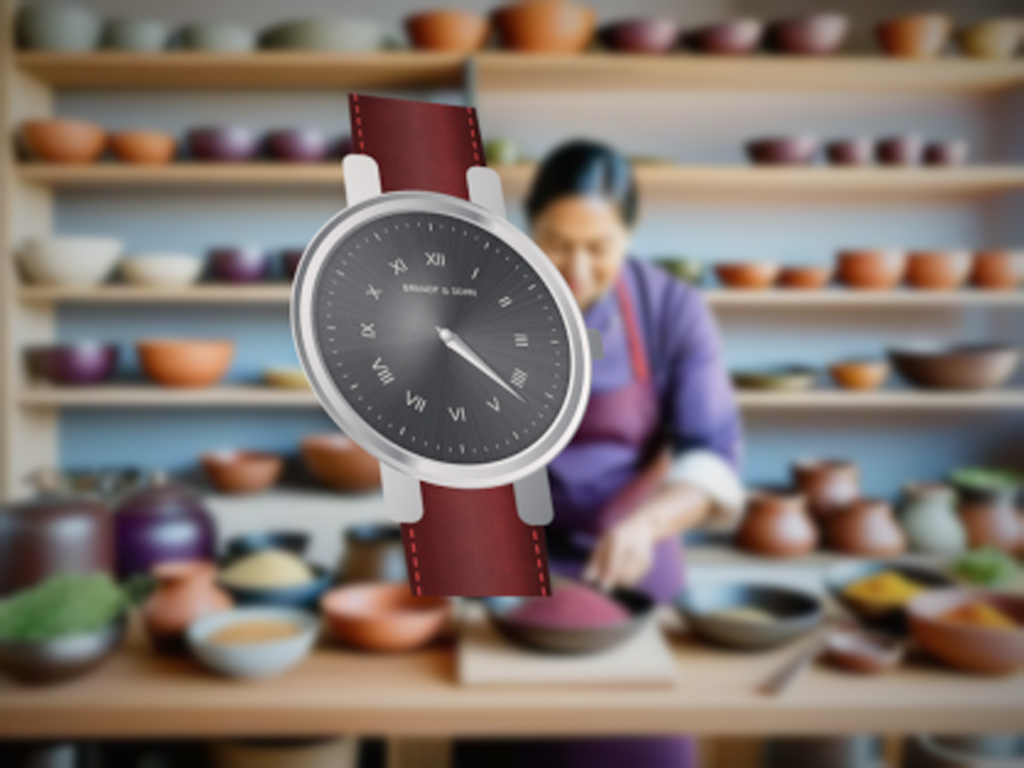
4,22
